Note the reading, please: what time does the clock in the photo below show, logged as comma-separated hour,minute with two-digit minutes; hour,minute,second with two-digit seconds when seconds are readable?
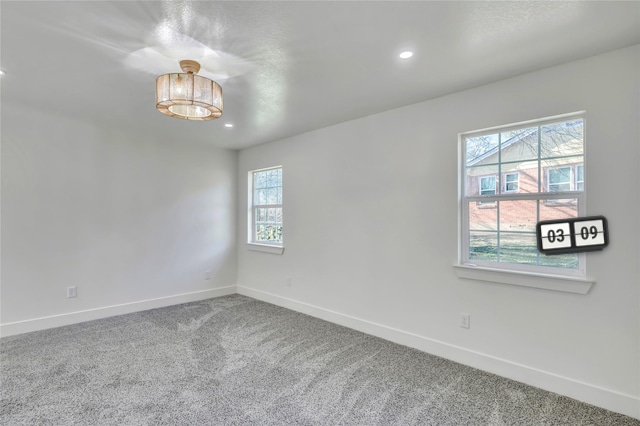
3,09
